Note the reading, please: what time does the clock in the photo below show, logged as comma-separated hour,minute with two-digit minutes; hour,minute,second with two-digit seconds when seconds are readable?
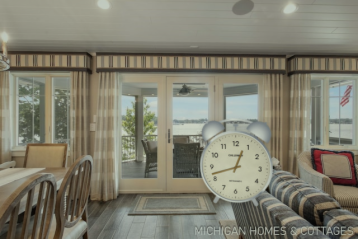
12,42
